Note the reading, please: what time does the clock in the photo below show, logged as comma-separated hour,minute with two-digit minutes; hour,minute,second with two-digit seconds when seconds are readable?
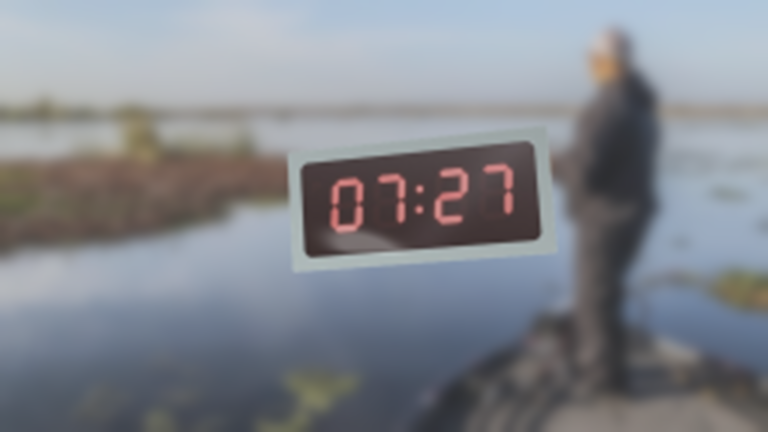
7,27
